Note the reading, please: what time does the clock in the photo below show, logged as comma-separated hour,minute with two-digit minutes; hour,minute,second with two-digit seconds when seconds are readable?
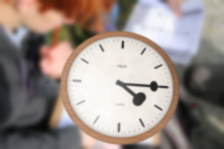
4,15
